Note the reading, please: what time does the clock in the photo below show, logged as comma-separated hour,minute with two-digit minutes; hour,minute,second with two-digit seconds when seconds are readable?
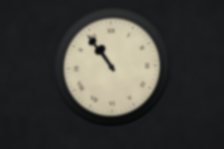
10,54
